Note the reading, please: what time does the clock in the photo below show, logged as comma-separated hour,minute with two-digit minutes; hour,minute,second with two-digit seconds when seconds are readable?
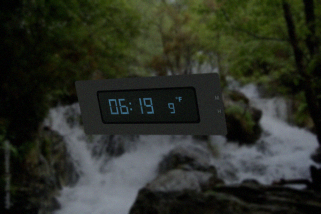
6,19
